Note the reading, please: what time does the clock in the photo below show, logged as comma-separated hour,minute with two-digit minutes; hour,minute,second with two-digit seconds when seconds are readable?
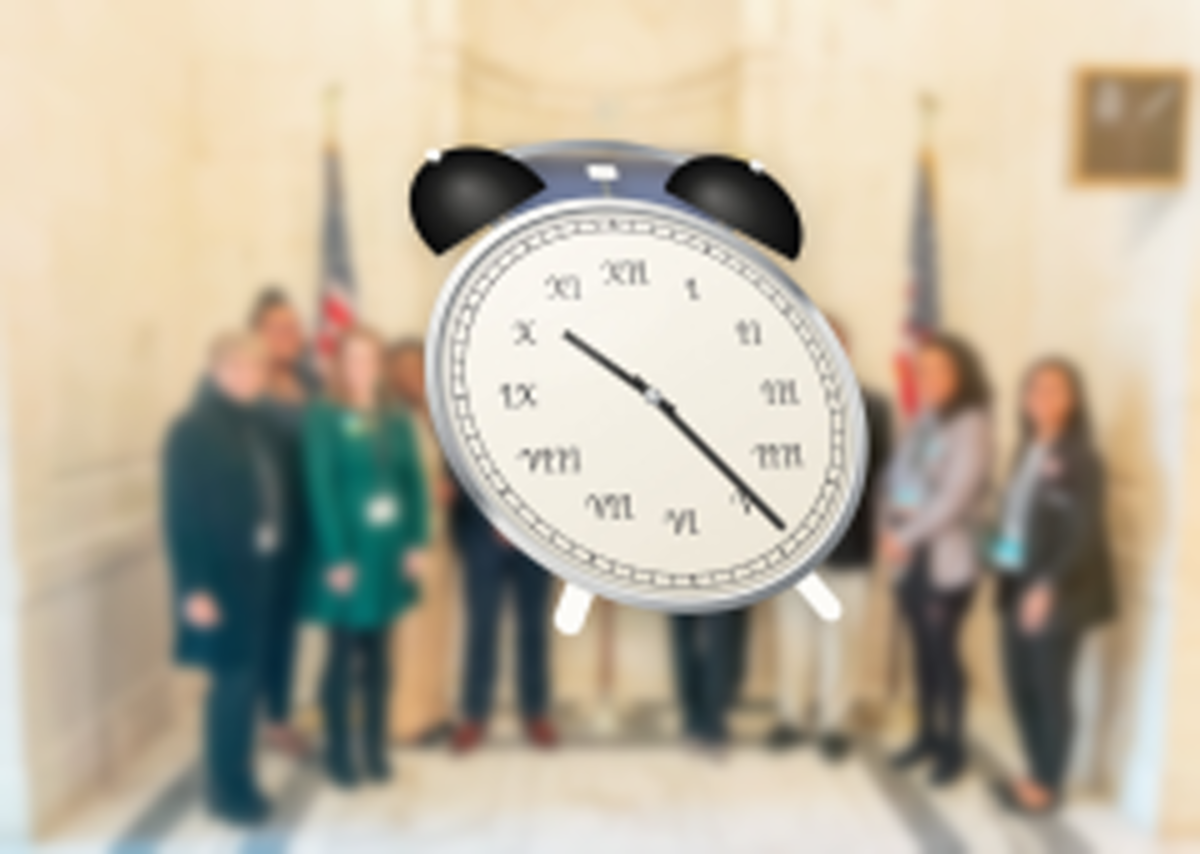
10,24
